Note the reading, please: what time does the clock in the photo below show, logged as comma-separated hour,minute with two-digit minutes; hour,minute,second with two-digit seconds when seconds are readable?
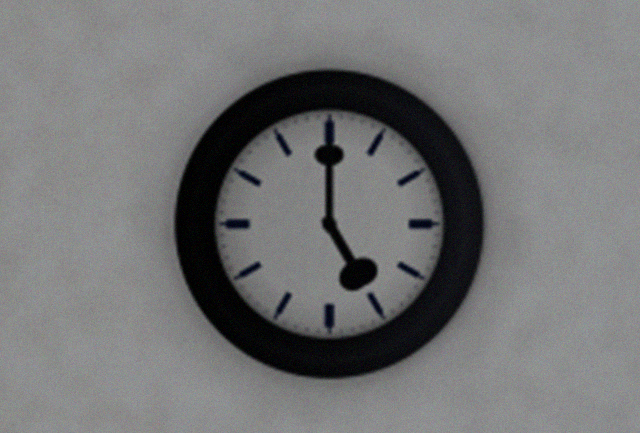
5,00
